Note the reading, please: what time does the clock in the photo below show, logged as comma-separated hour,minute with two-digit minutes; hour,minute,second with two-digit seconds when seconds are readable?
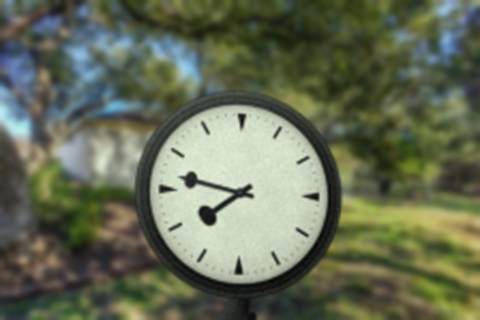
7,47
